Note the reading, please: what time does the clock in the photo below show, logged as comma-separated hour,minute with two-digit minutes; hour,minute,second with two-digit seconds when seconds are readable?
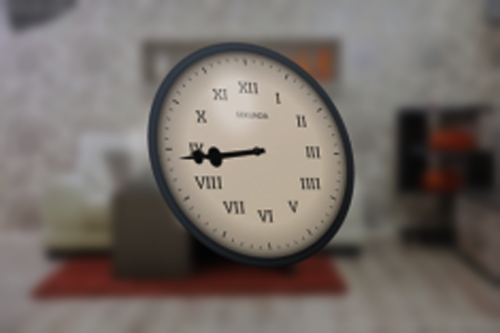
8,44
